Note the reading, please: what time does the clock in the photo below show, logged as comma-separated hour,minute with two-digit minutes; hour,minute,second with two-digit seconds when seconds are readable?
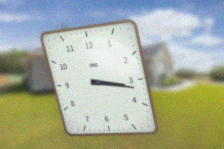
3,17
